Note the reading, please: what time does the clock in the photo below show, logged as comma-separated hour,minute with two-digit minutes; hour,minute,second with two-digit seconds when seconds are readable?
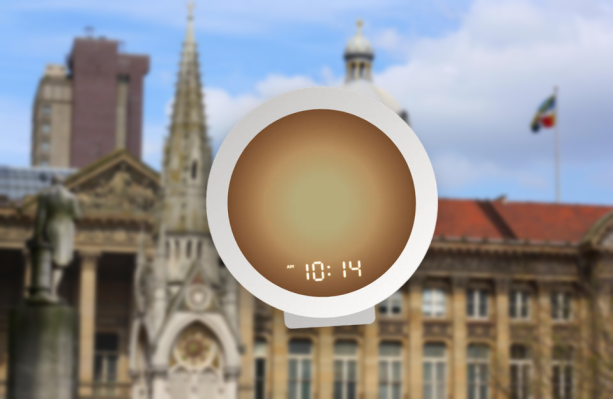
10,14
